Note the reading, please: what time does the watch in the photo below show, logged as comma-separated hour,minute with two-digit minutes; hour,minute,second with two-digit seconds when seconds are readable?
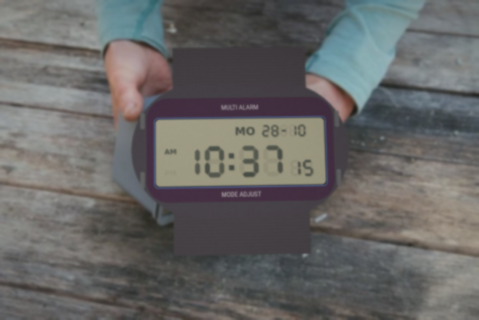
10,37,15
